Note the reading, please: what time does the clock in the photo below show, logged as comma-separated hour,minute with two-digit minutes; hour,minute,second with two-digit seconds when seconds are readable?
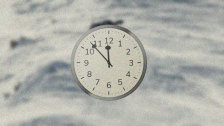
11,53
